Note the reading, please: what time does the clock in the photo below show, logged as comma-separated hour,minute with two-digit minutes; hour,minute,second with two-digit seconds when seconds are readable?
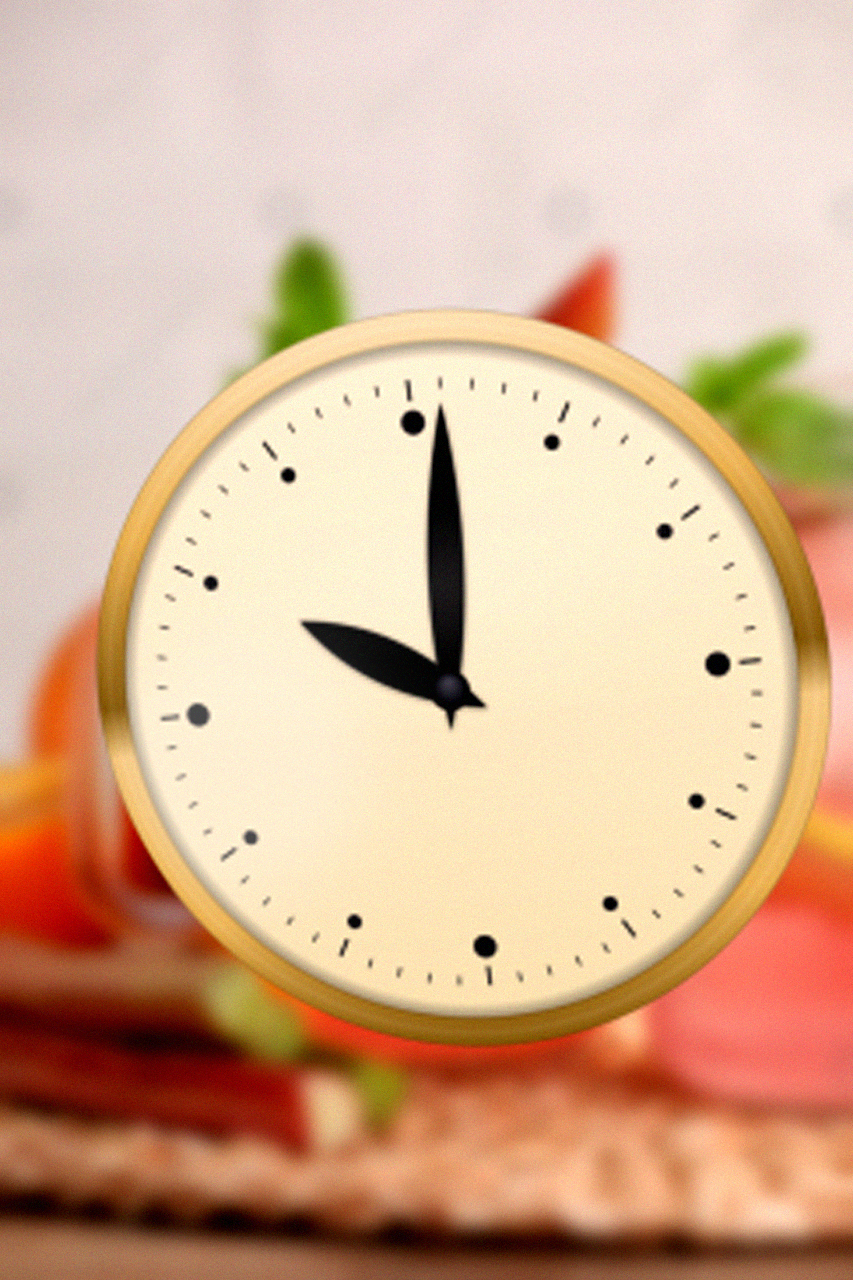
10,01
